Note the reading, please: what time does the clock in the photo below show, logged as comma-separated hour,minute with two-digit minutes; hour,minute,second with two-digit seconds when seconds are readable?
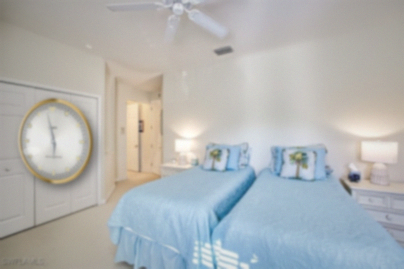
5,58
